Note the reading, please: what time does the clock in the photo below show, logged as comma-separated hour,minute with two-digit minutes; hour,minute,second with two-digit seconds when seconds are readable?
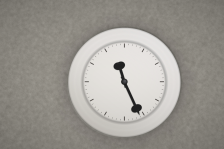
11,26
